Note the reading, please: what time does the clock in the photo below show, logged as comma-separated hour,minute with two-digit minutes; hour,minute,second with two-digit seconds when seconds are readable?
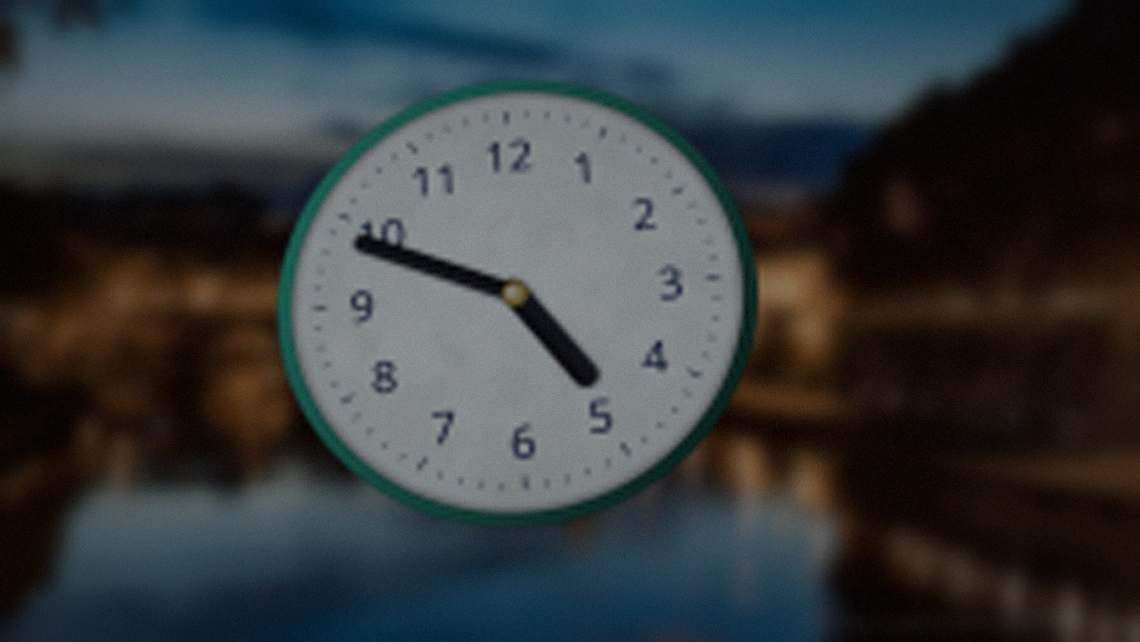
4,49
